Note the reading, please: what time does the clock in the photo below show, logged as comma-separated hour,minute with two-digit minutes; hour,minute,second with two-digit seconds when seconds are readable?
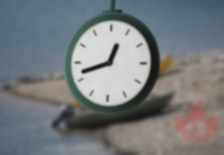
12,42
